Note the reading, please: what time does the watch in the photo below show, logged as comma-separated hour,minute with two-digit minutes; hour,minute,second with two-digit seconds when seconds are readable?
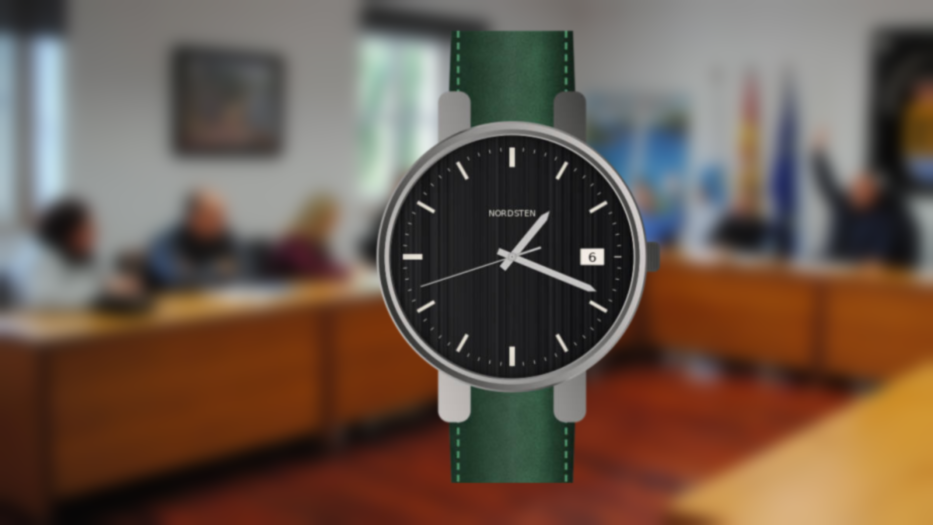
1,18,42
